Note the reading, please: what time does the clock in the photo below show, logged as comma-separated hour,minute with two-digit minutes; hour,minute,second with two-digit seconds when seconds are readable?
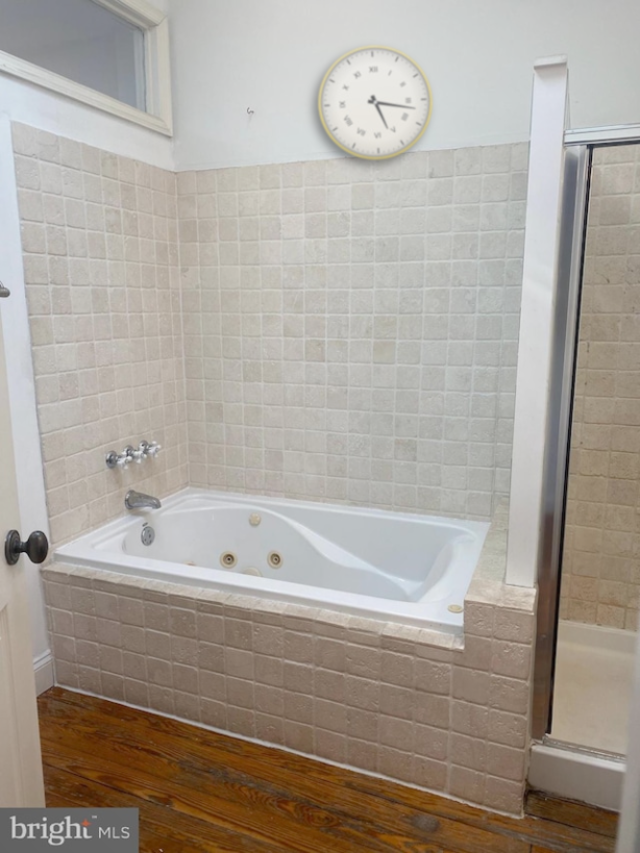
5,17
